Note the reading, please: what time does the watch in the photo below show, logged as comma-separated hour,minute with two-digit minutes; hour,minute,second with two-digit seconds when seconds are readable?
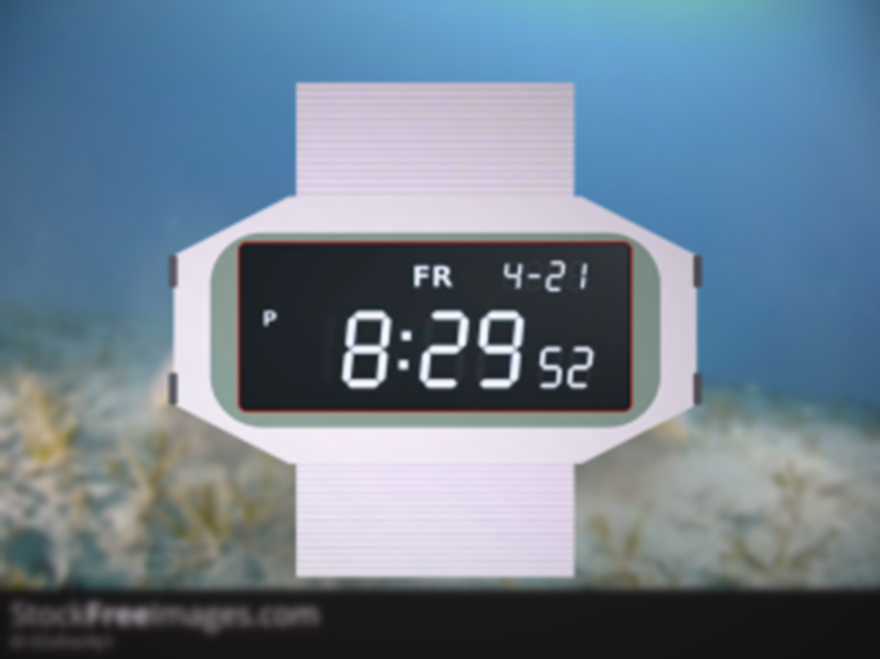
8,29,52
